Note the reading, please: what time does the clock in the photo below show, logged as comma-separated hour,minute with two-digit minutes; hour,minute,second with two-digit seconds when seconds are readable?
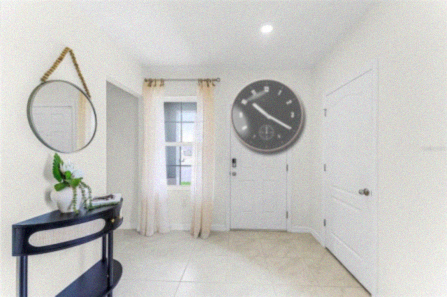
10,20
